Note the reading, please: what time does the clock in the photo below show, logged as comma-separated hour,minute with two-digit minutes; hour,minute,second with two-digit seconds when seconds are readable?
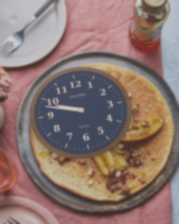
9,48
